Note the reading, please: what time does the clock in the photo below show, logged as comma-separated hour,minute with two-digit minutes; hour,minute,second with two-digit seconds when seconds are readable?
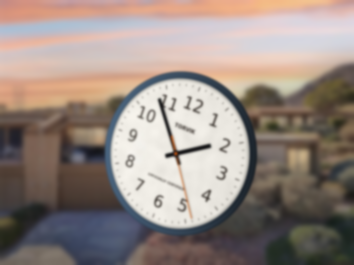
1,53,24
